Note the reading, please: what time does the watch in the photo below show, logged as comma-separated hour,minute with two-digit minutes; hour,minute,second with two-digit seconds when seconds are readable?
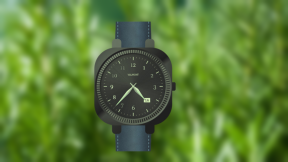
4,37
